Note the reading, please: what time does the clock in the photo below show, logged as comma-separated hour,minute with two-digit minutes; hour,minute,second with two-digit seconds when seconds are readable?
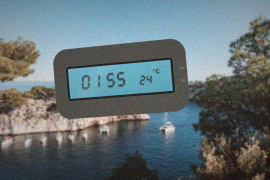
1,55
